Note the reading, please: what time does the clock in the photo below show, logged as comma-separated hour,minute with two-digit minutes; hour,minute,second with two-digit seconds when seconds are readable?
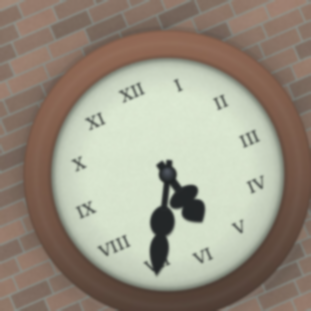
5,35
